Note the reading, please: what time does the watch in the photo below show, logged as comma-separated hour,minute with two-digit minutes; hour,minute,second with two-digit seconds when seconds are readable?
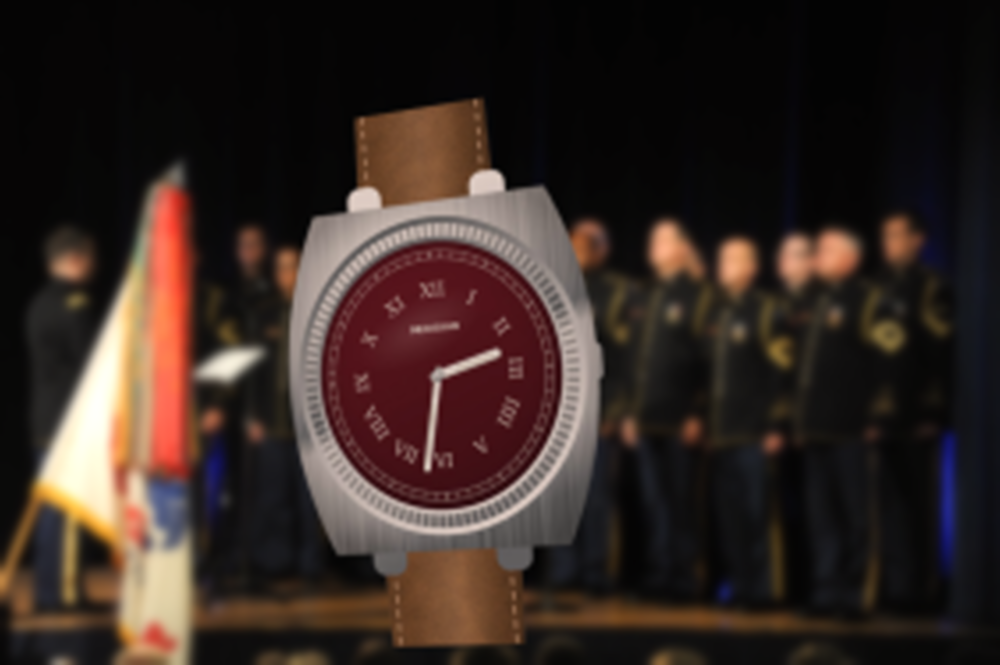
2,32
